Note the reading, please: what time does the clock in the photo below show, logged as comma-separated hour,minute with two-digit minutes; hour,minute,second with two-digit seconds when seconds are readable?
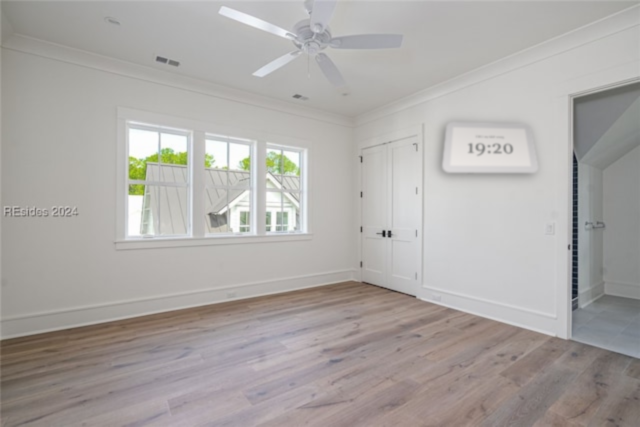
19,20
